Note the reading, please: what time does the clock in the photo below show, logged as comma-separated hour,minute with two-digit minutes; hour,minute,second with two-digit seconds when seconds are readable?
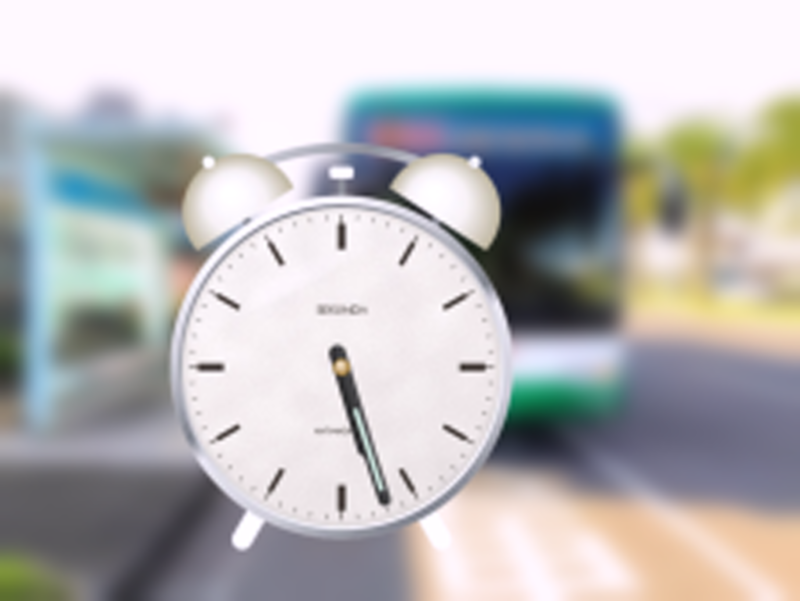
5,27
